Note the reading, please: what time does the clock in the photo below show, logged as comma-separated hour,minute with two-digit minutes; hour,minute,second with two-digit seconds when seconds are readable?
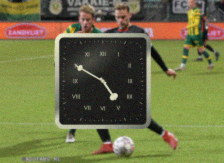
4,50
